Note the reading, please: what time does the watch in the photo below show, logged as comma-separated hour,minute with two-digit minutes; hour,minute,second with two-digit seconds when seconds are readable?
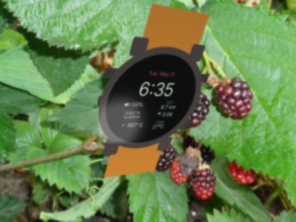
6,35
